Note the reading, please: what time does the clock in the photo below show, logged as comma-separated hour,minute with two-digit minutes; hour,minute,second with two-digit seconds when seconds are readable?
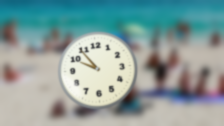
9,54
